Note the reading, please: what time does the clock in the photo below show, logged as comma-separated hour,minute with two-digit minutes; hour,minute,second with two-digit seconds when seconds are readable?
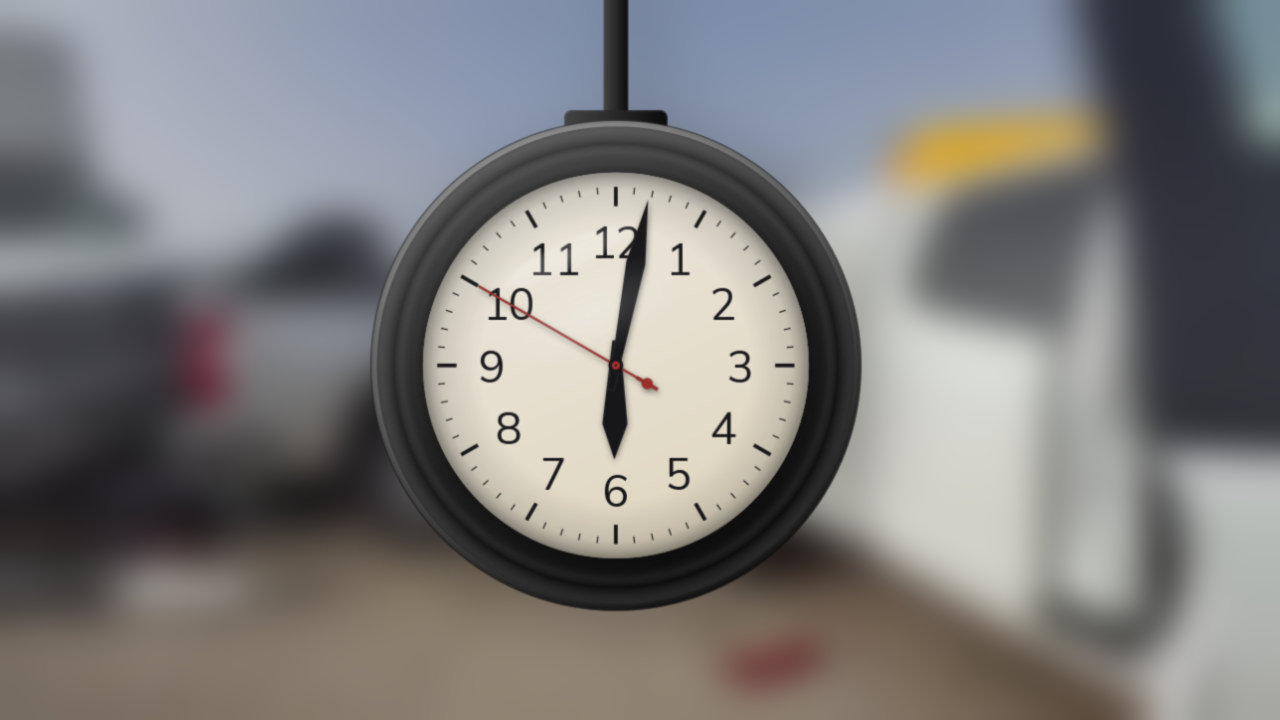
6,01,50
